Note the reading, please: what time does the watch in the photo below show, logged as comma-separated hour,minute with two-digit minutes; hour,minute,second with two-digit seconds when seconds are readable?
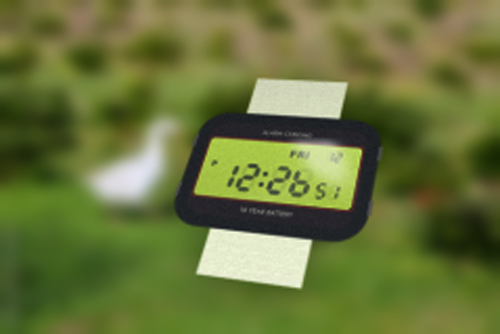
12,26,51
